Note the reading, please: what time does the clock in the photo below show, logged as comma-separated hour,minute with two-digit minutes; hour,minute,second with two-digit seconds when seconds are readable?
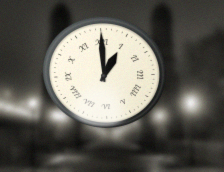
1,00
